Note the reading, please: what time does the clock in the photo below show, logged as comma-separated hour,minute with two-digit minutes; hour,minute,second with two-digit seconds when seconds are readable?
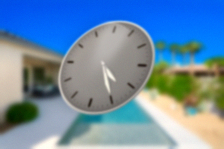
4,25
